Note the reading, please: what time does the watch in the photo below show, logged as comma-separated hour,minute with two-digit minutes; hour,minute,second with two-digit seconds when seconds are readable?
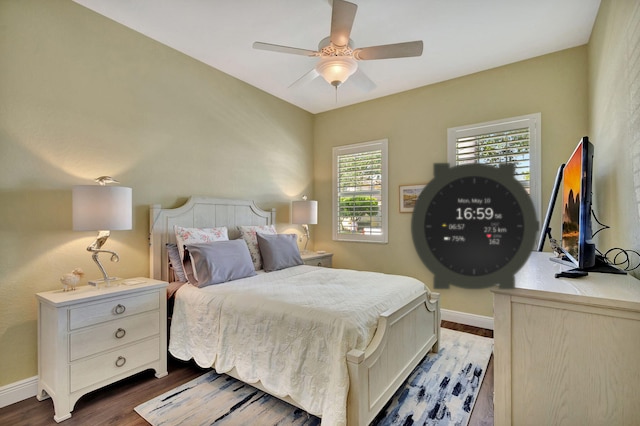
16,59
